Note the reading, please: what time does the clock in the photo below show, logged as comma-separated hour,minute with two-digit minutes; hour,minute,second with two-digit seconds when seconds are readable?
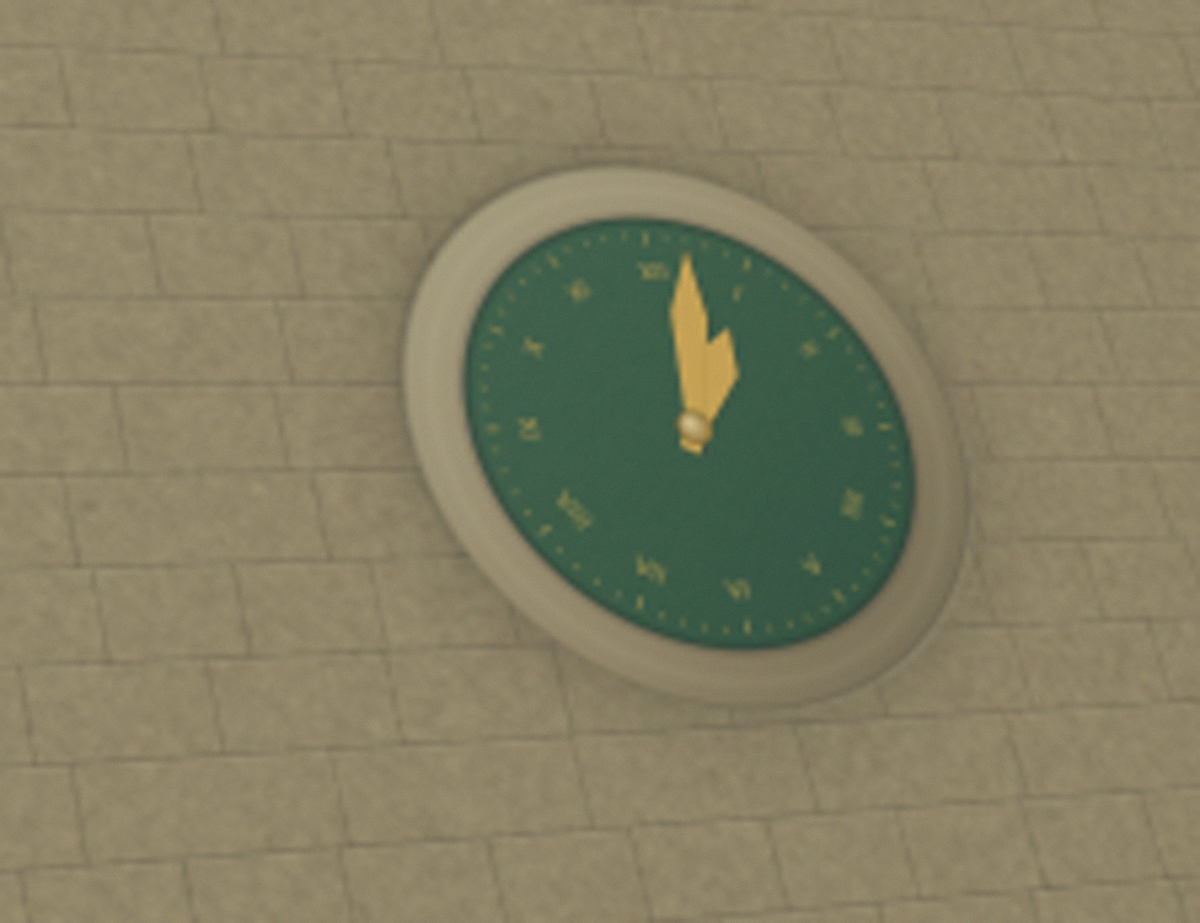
1,02
